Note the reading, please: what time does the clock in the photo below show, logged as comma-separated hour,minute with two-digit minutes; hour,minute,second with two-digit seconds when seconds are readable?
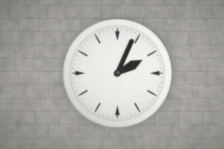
2,04
